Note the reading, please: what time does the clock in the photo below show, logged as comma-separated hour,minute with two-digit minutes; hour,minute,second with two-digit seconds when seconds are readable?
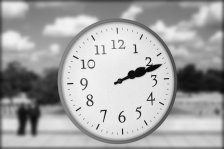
2,12
